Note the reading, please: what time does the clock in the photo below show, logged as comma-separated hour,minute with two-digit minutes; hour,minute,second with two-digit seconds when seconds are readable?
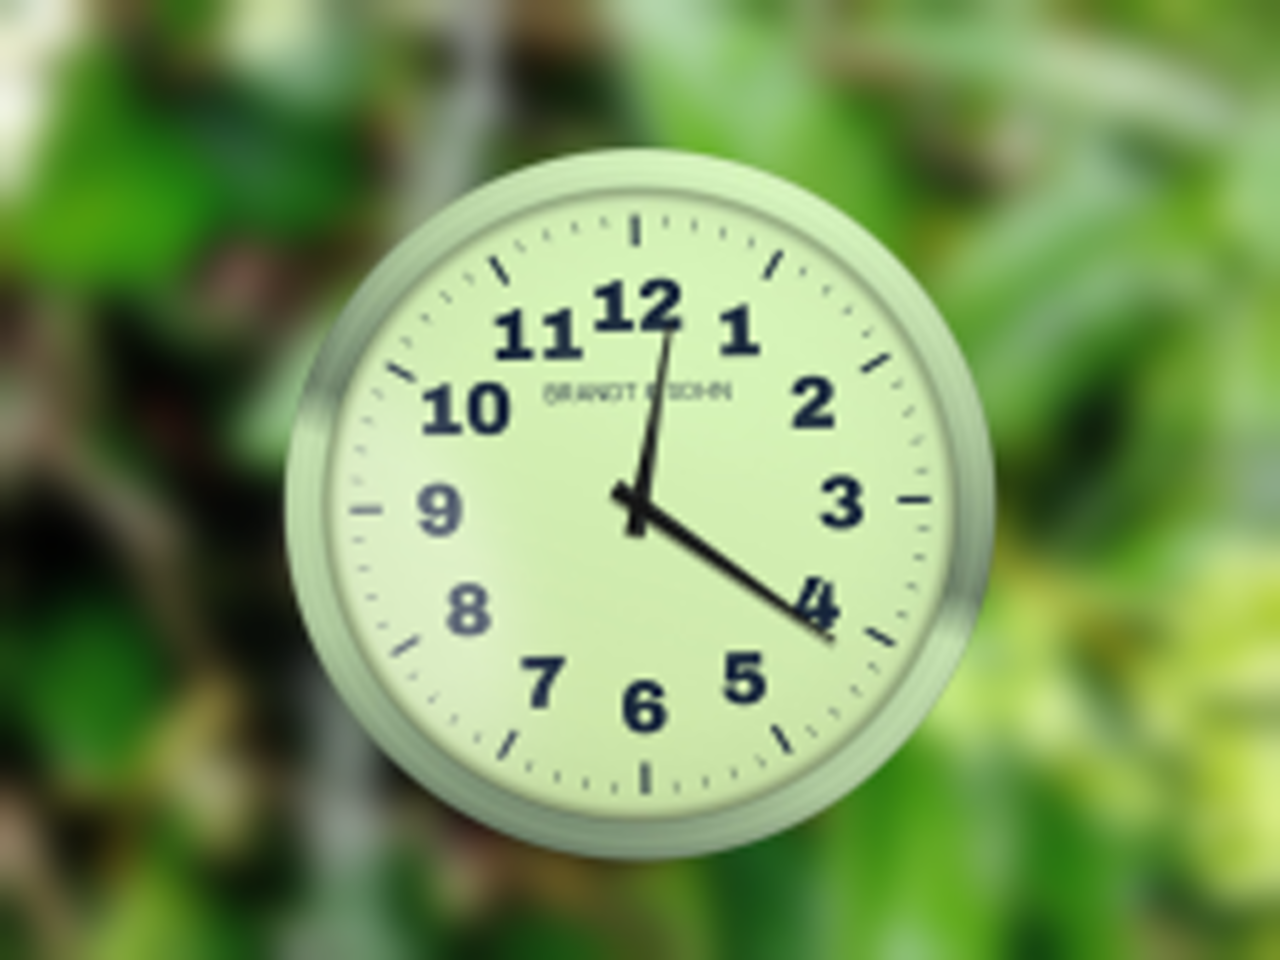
12,21
